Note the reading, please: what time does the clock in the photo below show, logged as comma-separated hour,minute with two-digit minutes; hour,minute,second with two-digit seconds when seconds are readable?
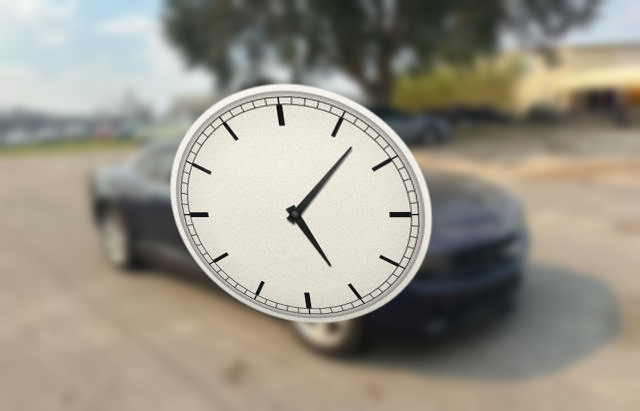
5,07
